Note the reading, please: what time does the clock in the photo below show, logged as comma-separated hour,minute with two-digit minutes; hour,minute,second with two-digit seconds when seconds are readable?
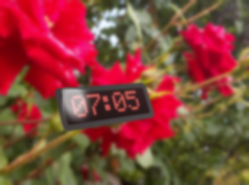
7,05
